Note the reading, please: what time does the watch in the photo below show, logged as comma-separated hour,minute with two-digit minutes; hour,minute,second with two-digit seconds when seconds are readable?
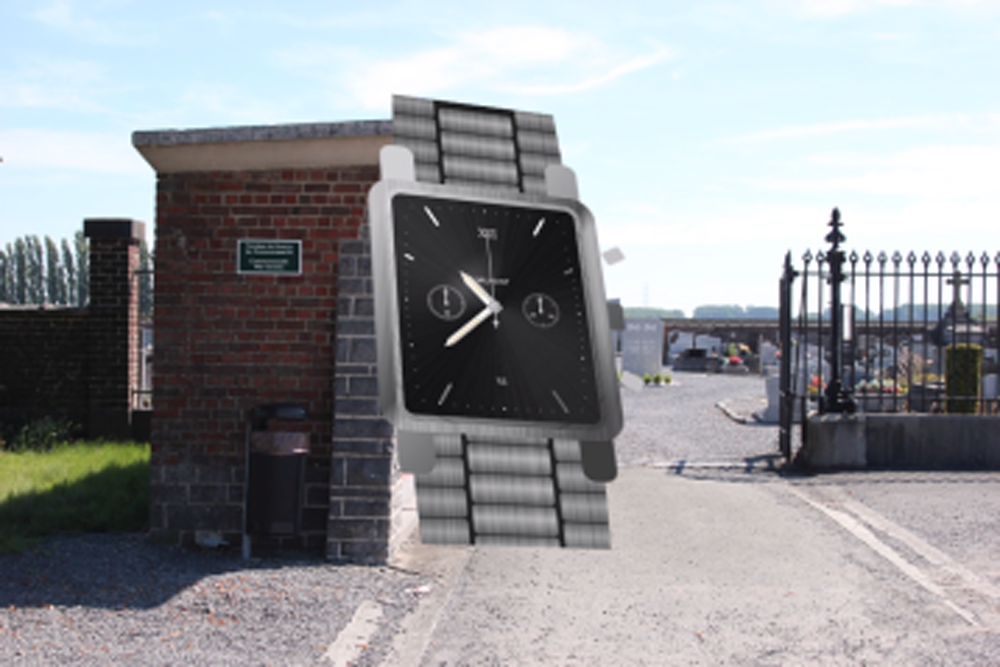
10,38
